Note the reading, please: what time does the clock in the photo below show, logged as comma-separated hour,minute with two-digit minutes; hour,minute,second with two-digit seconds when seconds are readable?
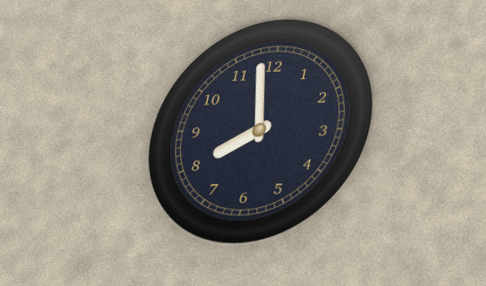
7,58
